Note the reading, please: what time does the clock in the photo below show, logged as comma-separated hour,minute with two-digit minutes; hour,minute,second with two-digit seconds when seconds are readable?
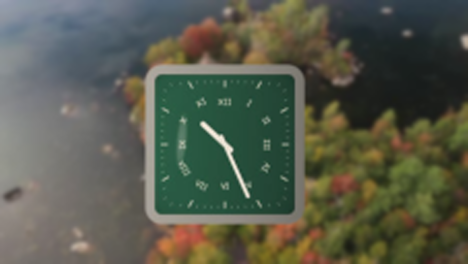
10,26
